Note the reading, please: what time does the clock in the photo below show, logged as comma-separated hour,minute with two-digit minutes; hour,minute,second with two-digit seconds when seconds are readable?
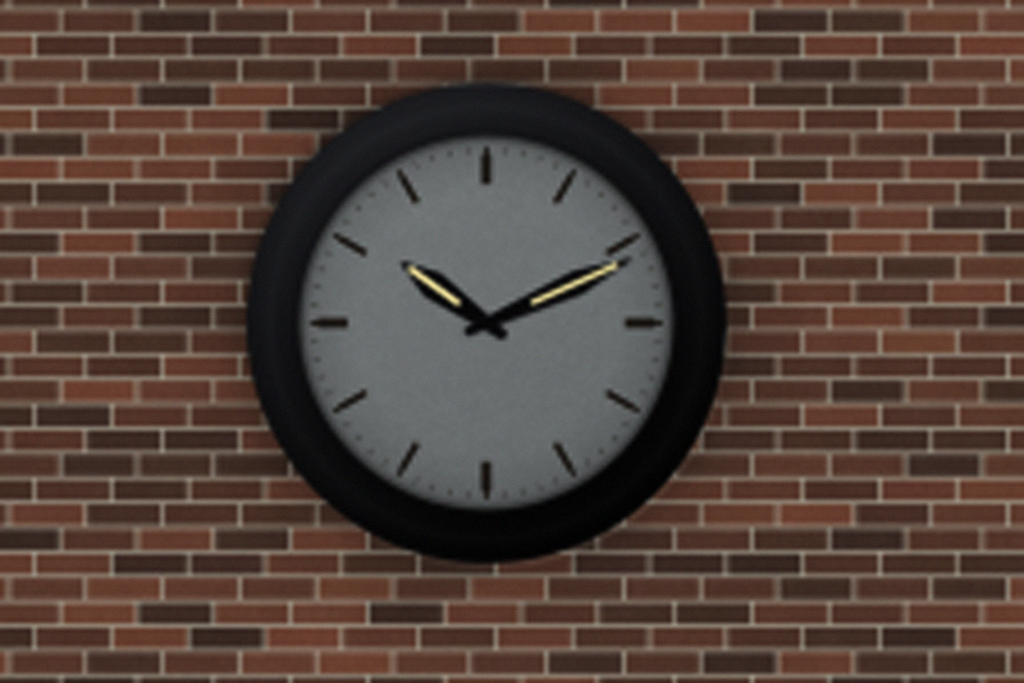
10,11
